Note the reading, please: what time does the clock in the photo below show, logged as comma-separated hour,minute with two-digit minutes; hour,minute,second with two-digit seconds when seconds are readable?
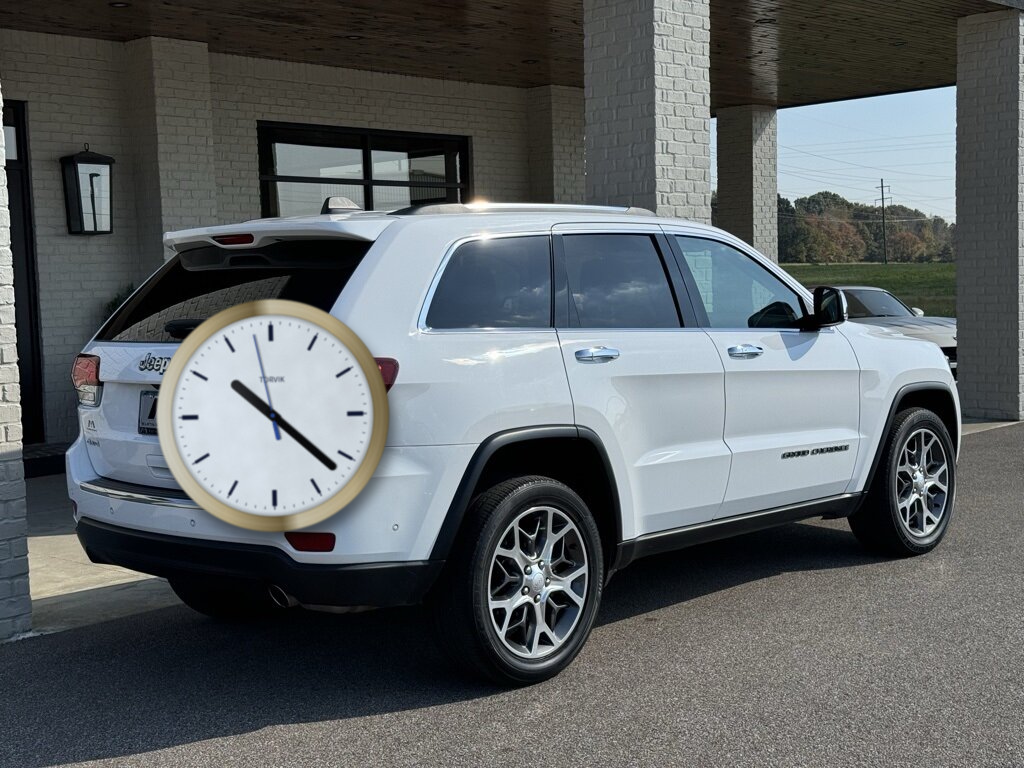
10,21,58
